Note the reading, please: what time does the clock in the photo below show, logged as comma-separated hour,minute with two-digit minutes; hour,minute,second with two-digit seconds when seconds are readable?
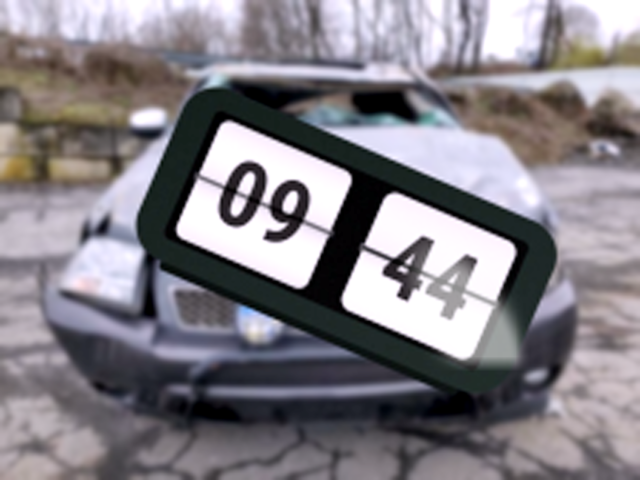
9,44
